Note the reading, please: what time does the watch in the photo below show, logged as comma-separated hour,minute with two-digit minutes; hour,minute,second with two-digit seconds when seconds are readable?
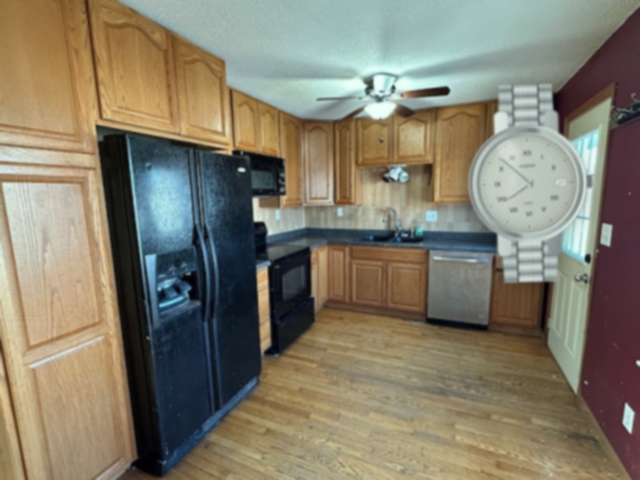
7,52
